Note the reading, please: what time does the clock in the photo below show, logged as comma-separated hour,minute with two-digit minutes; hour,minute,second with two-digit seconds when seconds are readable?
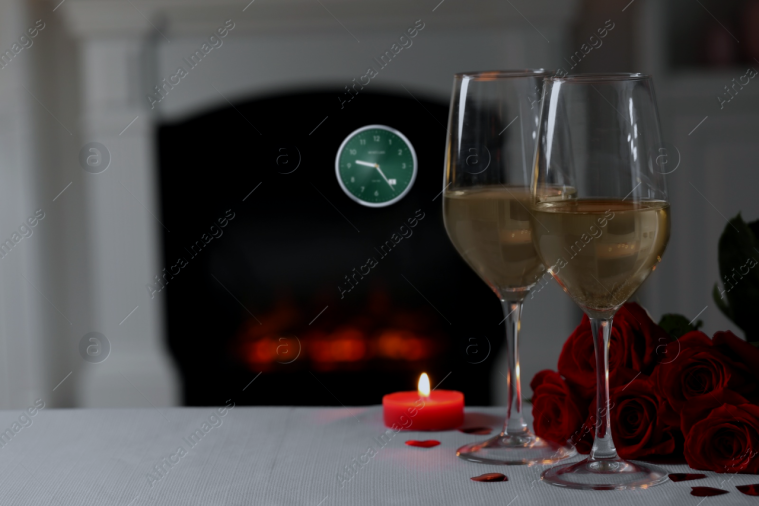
9,24
